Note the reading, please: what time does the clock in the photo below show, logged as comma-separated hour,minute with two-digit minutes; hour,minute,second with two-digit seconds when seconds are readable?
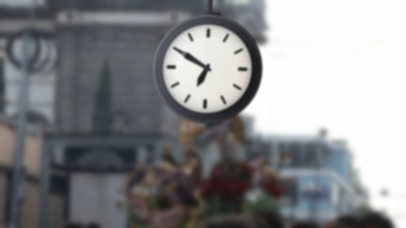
6,50
